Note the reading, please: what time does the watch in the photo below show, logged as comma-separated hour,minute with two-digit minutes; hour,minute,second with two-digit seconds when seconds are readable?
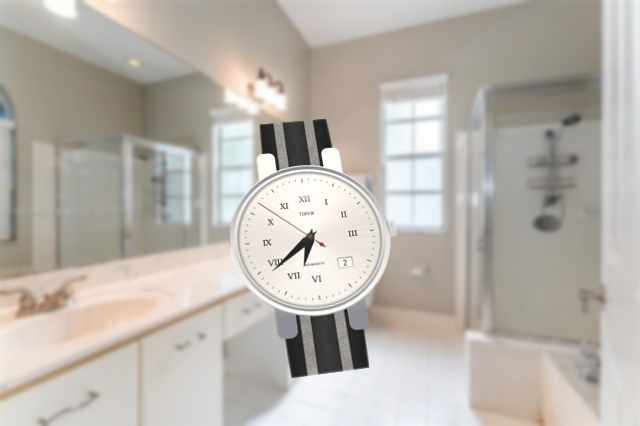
6,38,52
